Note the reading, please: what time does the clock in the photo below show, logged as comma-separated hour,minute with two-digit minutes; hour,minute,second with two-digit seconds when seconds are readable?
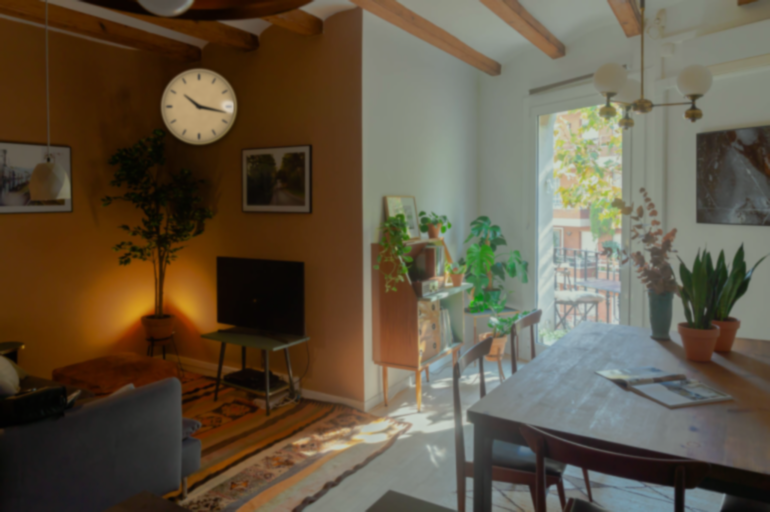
10,17
